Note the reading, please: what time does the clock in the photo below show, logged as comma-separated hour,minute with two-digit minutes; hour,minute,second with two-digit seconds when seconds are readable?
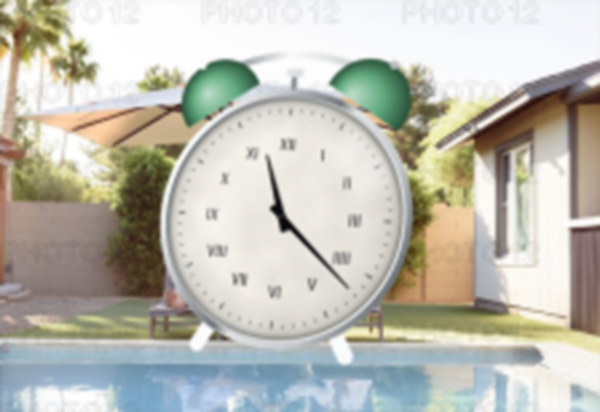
11,22
